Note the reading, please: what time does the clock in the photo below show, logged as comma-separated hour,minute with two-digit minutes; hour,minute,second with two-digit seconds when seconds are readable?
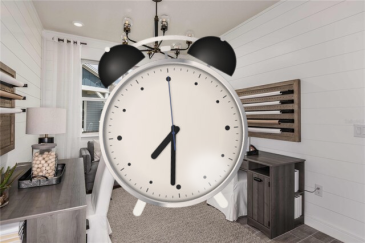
7,31,00
